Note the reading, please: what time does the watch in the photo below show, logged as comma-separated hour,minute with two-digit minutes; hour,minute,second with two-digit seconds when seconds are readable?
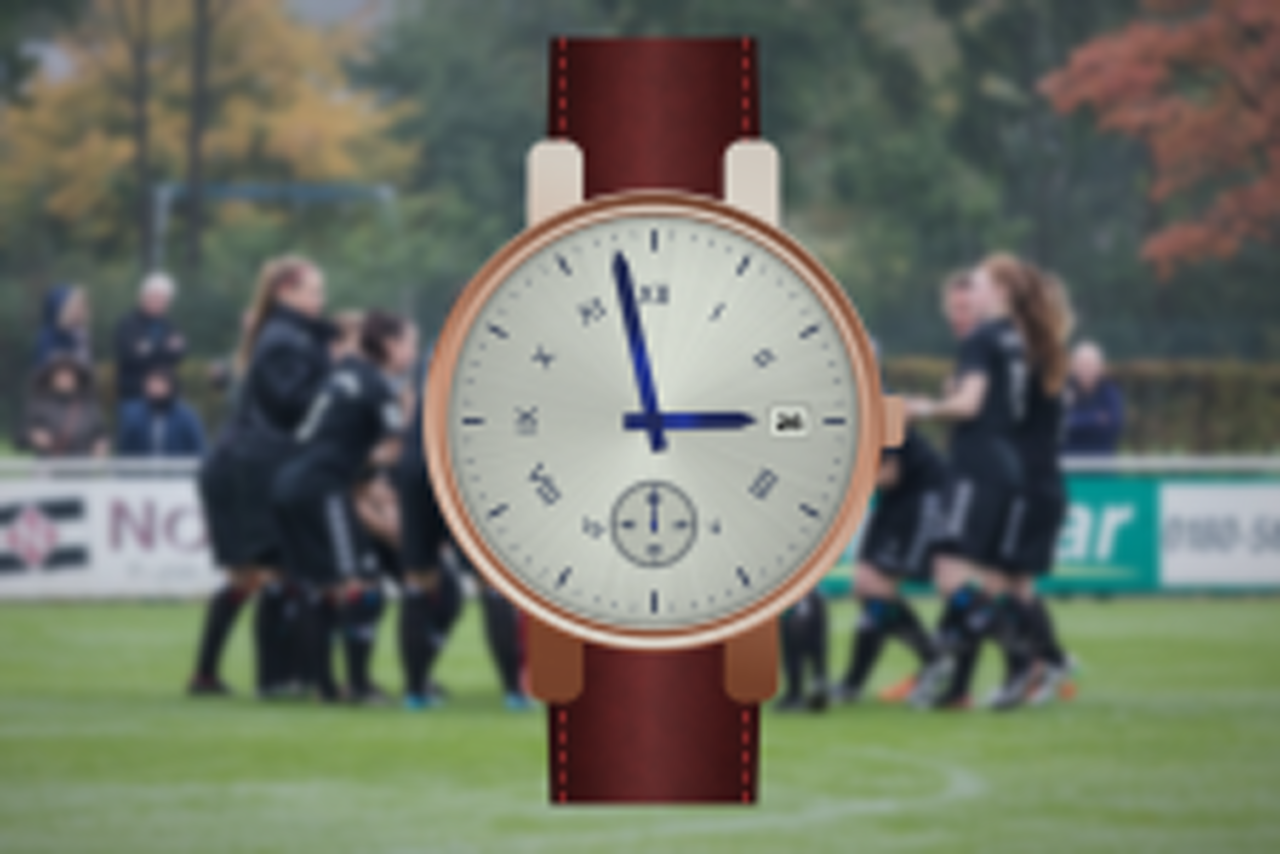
2,58
